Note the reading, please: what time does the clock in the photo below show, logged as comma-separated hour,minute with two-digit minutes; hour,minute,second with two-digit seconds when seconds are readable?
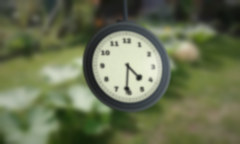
4,31
